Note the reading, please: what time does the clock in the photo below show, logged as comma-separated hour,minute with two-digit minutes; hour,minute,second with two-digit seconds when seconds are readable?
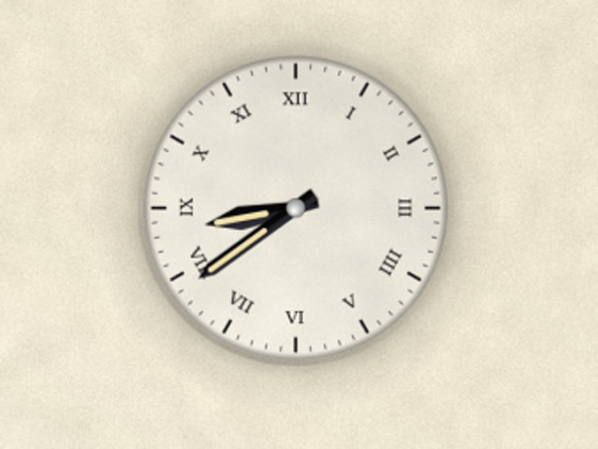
8,39
